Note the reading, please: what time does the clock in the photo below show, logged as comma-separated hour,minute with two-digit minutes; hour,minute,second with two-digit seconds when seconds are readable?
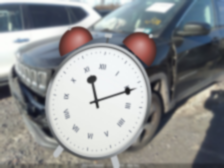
11,11
